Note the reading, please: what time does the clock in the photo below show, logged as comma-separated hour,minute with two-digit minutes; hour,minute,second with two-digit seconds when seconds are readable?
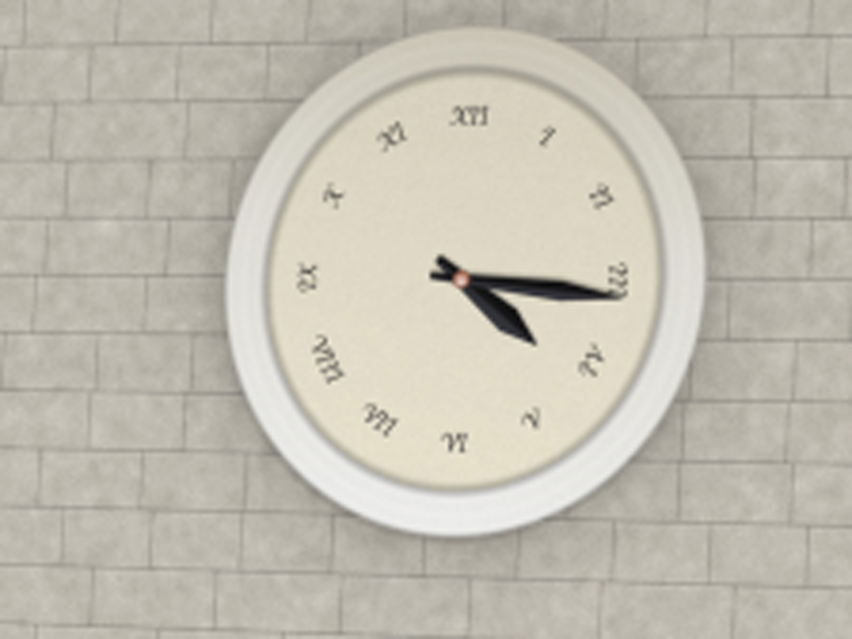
4,16
